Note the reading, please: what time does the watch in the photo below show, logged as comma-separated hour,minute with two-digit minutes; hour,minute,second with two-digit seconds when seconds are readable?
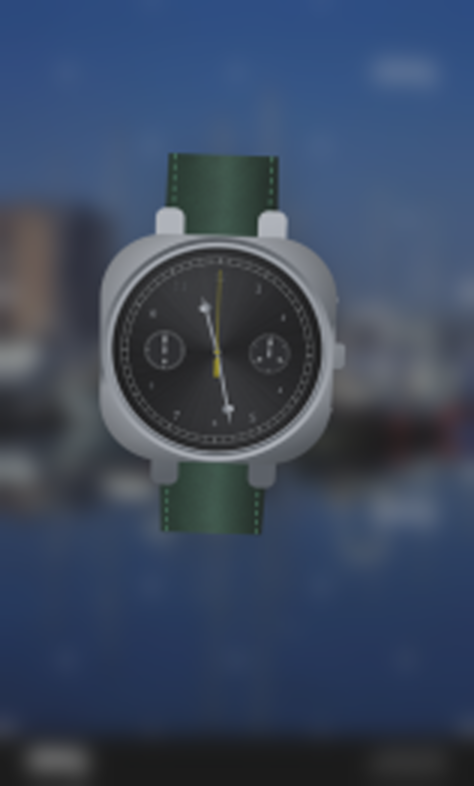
11,28
